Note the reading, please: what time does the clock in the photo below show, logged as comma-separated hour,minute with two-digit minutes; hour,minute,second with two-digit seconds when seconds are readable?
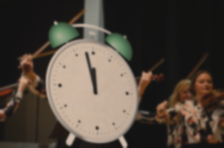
11,58
